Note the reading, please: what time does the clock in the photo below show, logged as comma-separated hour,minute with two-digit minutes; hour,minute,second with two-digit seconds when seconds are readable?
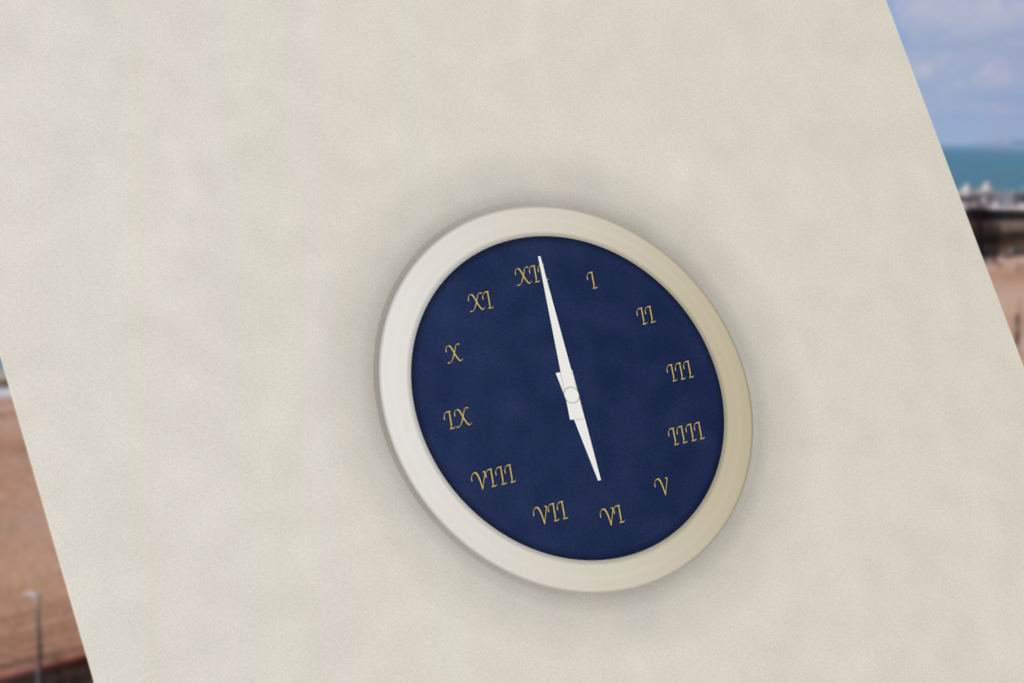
6,01
